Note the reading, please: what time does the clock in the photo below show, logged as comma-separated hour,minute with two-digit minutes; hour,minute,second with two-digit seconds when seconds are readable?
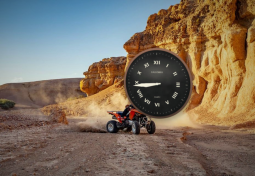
8,44
